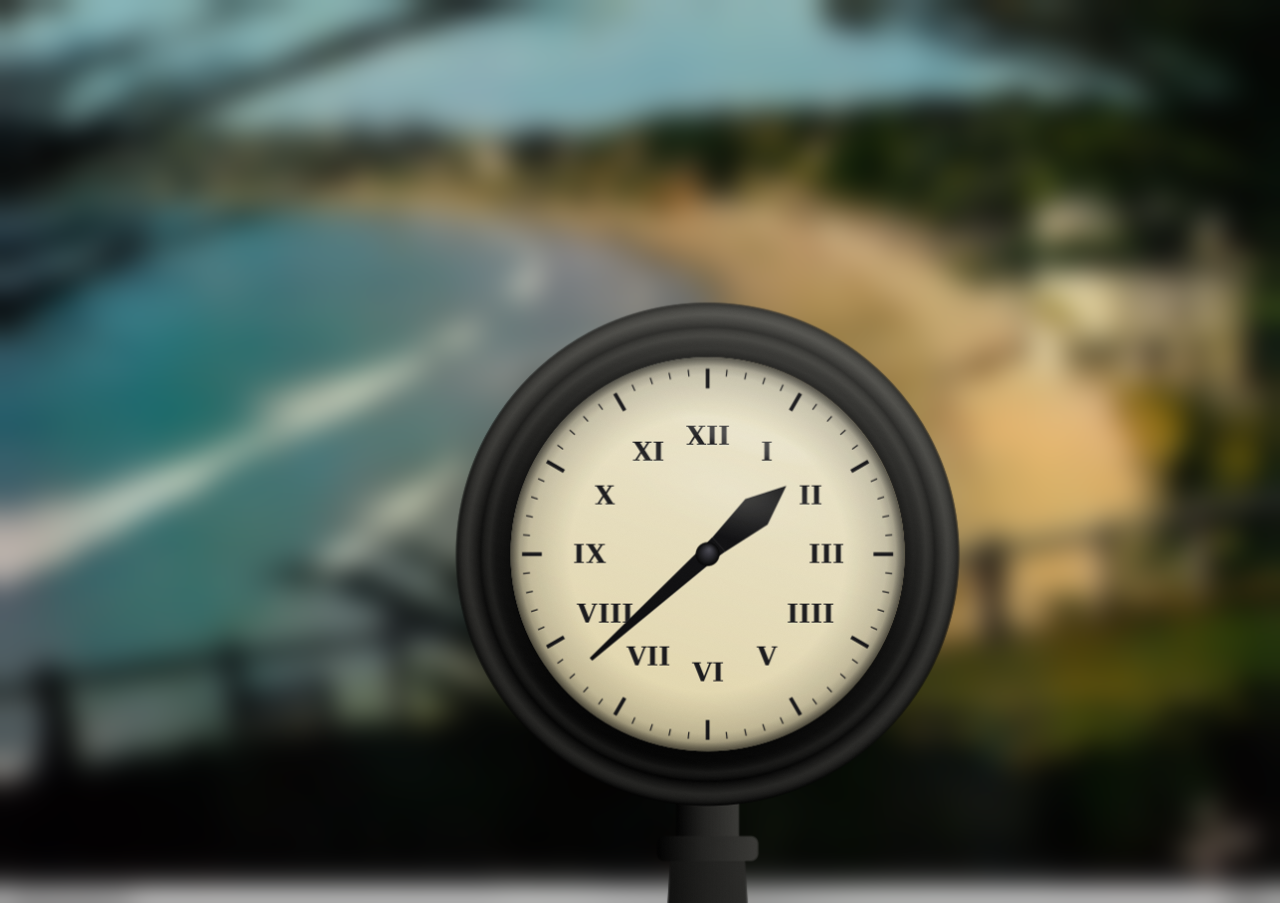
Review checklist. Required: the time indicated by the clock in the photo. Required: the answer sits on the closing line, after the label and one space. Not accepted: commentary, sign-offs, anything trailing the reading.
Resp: 1:38
